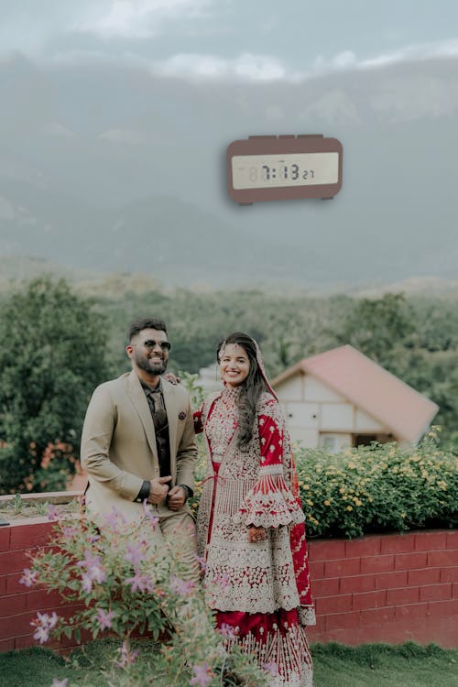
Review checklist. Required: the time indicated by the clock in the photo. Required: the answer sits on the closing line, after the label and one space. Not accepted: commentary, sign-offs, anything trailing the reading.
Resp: 7:13:27
